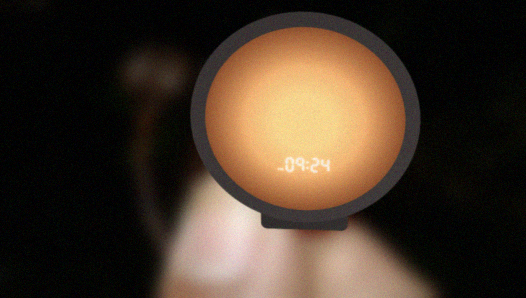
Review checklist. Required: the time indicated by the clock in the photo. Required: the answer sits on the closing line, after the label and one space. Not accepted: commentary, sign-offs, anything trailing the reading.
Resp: 9:24
